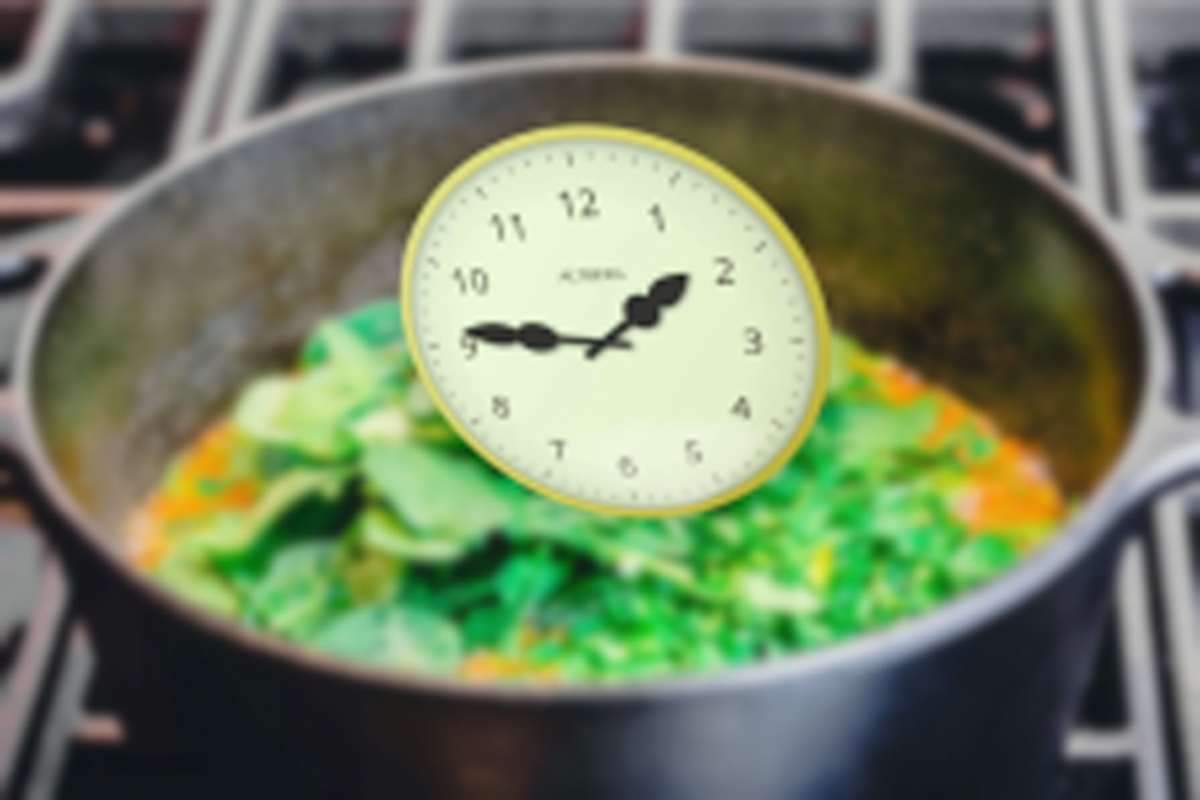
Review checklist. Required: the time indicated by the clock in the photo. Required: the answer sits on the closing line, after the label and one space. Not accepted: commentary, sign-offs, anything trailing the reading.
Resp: 1:46
